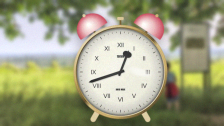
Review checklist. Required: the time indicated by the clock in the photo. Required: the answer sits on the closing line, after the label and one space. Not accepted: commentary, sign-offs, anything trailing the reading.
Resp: 12:42
